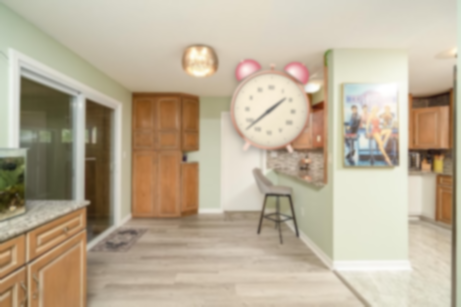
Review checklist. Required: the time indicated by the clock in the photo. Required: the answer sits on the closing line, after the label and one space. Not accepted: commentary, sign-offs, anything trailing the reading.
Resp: 1:38
